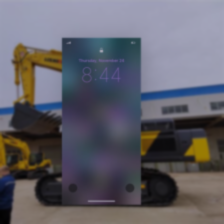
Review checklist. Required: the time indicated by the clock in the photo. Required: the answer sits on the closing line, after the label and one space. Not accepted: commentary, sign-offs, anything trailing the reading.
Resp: 8:44
